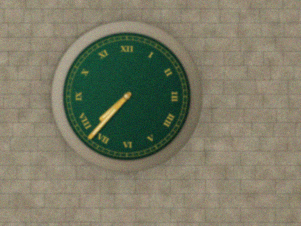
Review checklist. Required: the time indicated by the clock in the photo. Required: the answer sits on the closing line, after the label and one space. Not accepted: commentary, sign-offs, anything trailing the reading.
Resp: 7:37
